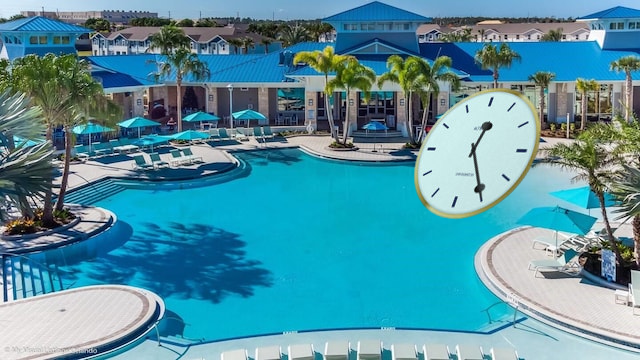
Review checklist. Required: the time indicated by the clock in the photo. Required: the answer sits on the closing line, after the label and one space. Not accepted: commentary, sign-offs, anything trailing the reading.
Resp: 12:25
